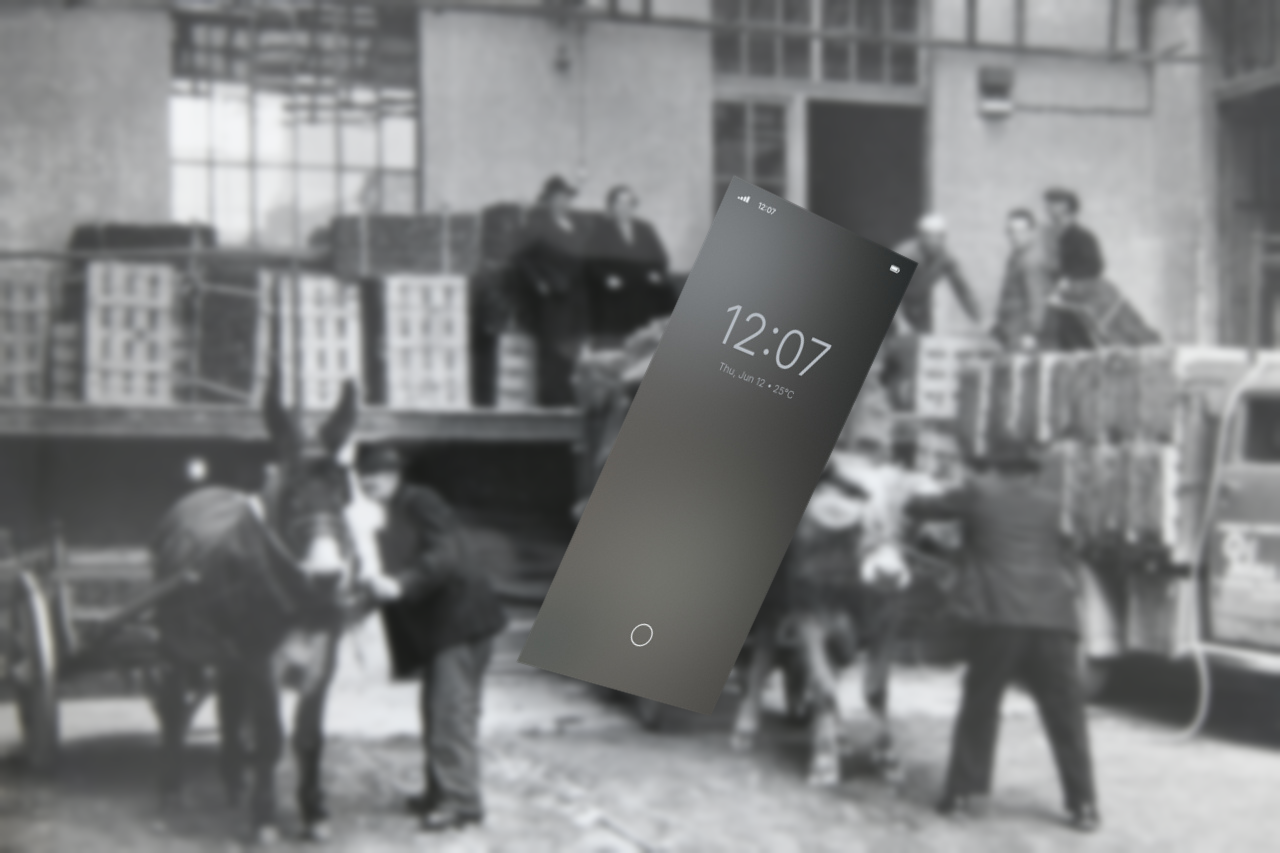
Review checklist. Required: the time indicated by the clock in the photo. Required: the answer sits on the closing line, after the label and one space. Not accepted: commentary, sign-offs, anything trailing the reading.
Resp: 12:07
